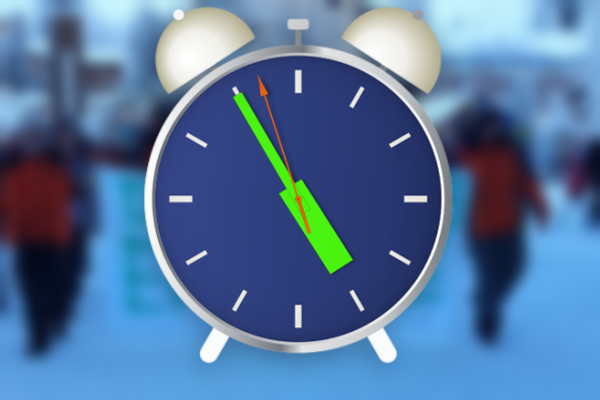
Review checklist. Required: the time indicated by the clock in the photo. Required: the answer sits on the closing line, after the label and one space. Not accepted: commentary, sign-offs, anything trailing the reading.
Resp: 4:54:57
